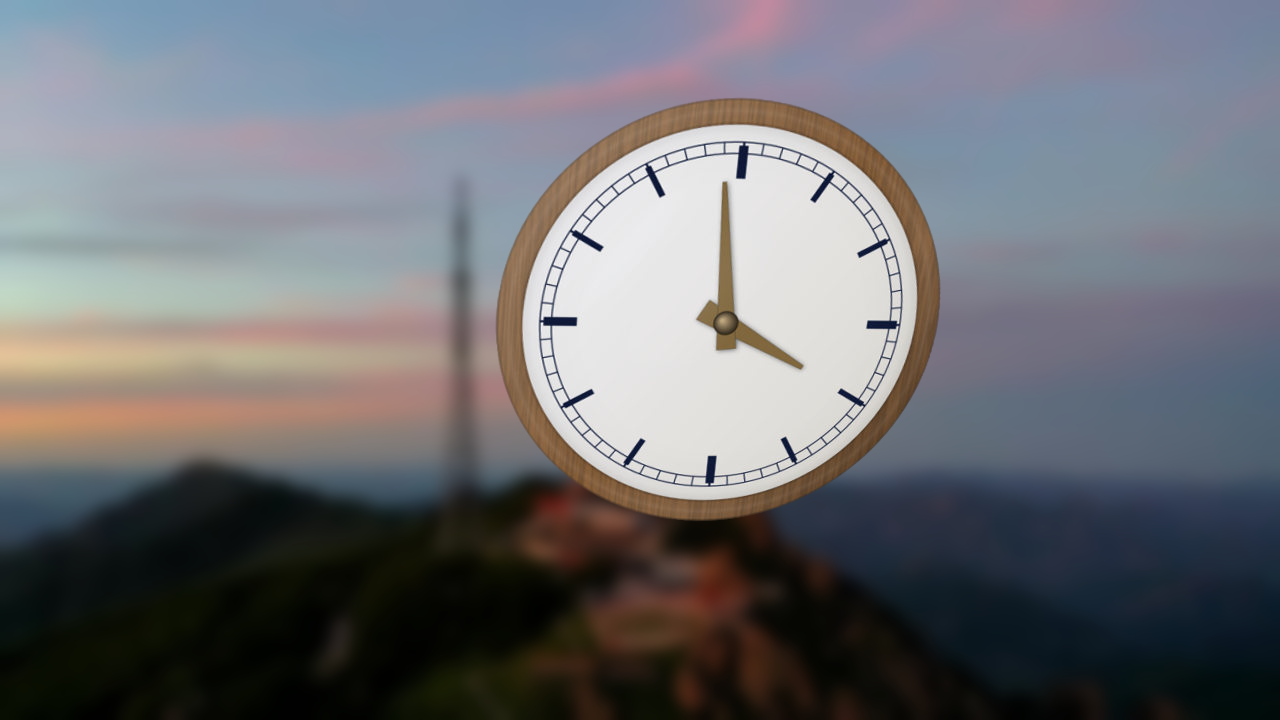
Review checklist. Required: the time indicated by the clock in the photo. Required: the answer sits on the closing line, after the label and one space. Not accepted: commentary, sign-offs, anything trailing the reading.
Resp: 3:59
